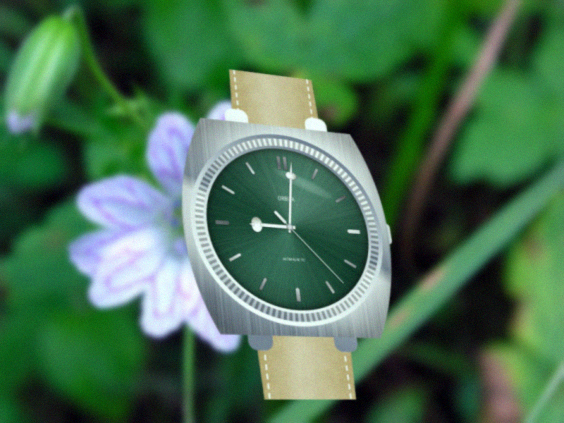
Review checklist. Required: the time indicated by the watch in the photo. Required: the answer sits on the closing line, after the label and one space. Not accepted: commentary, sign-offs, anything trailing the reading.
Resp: 9:01:23
